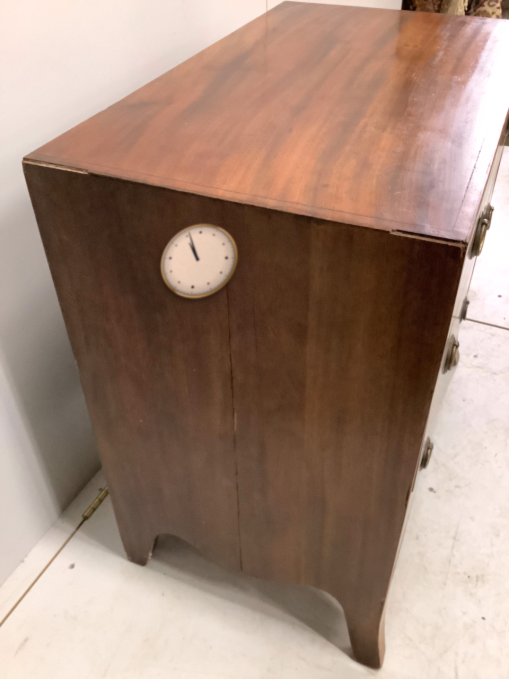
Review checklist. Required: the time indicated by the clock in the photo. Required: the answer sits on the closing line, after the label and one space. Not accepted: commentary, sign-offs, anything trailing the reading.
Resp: 10:56
